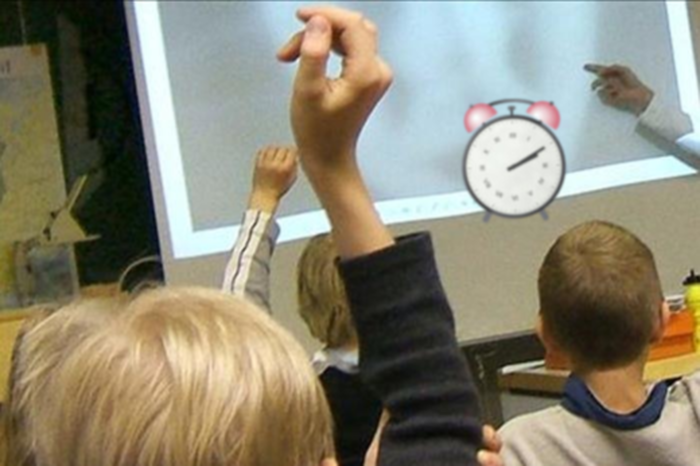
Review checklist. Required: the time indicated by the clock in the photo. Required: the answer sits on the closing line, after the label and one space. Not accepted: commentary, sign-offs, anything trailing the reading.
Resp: 2:10
